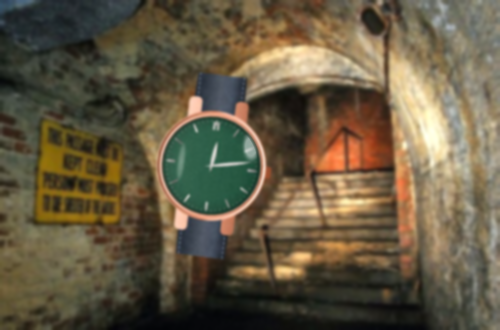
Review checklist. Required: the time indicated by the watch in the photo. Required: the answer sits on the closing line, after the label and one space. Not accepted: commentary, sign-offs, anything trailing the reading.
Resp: 12:13
